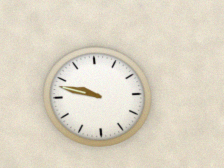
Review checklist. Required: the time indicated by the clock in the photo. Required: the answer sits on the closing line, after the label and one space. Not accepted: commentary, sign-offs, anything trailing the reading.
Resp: 9:48
